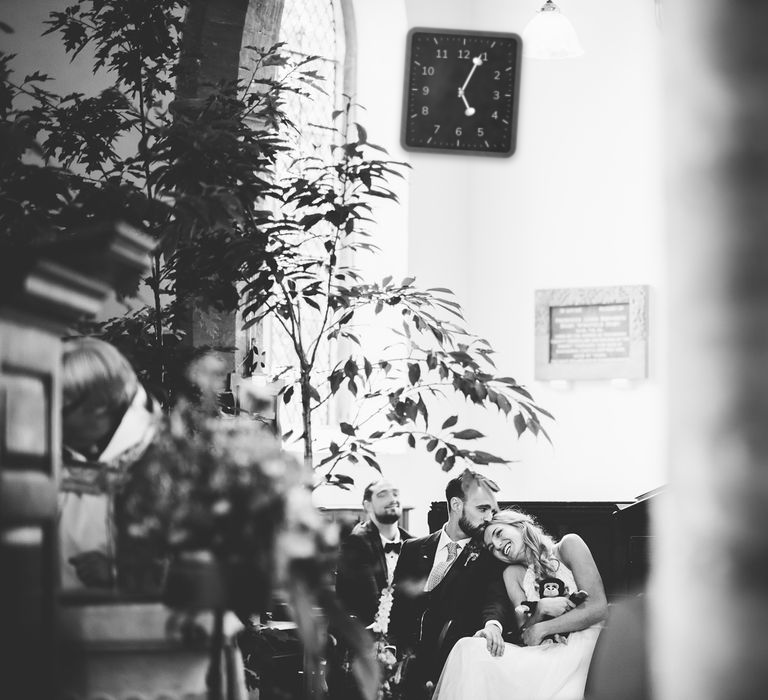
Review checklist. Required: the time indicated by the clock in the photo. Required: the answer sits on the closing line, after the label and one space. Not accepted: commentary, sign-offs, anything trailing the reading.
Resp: 5:04
